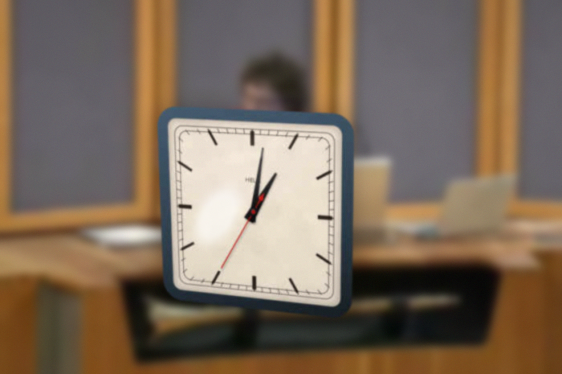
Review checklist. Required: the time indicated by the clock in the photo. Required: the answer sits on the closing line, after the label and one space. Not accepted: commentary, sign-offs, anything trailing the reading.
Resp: 1:01:35
